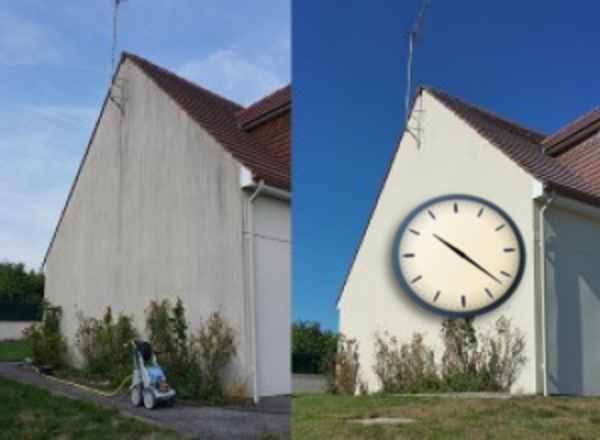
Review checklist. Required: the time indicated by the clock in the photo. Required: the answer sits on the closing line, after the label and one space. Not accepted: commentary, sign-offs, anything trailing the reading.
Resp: 10:22
